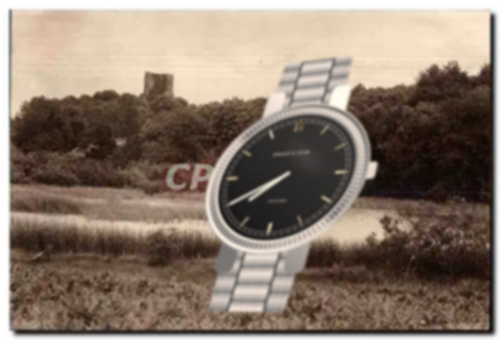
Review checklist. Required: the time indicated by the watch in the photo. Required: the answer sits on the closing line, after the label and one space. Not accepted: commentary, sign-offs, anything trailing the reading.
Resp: 7:40
